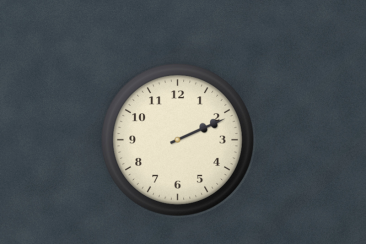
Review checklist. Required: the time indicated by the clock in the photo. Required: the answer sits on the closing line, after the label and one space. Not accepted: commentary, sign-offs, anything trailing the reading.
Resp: 2:11
